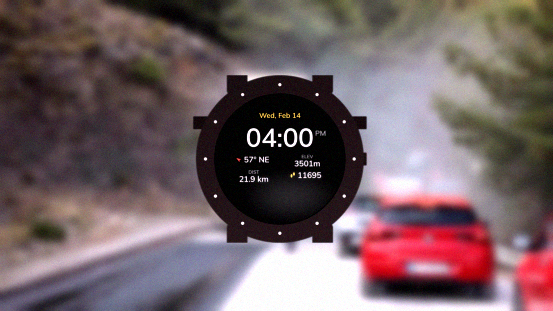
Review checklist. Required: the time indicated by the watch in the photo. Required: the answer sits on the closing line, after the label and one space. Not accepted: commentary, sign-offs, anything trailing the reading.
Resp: 4:00
